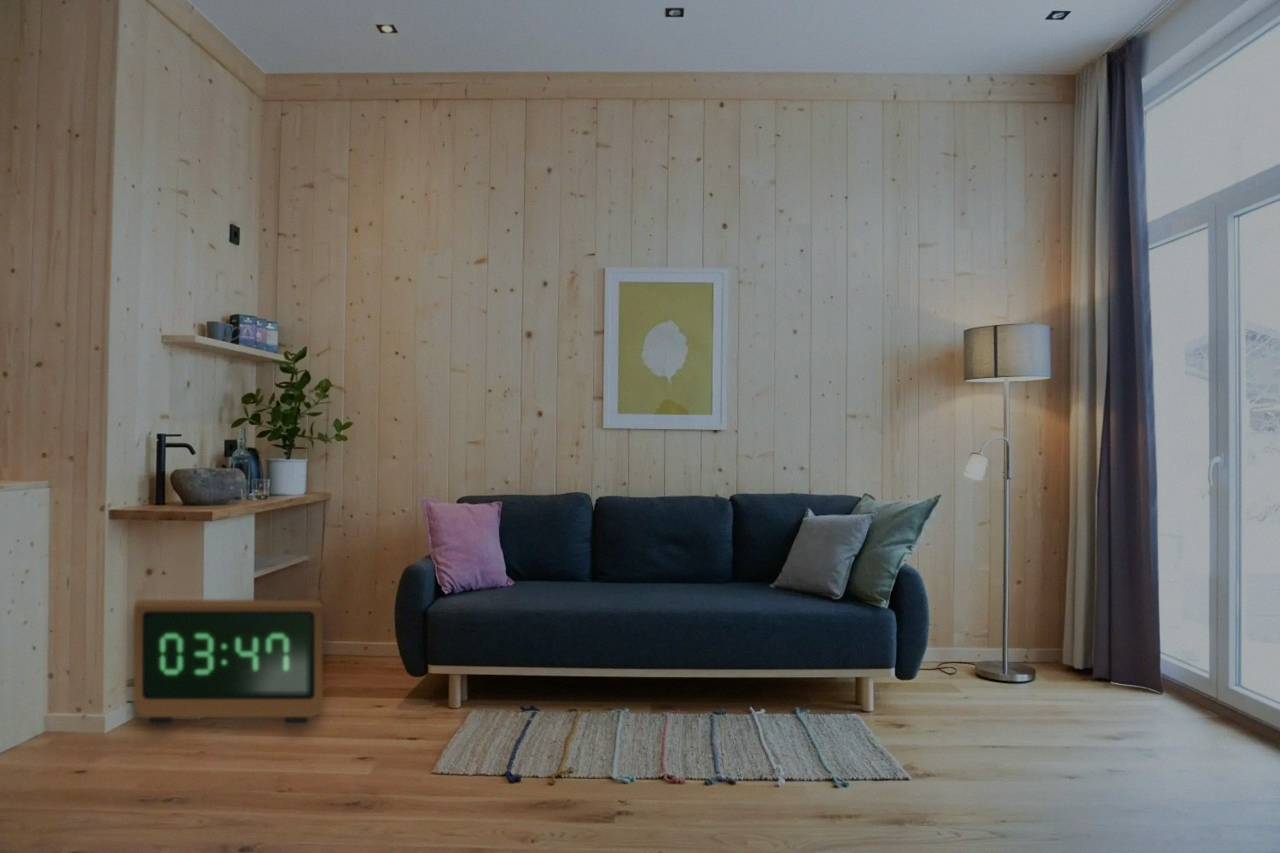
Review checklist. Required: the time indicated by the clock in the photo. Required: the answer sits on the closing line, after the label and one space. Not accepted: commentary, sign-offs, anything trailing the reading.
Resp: 3:47
